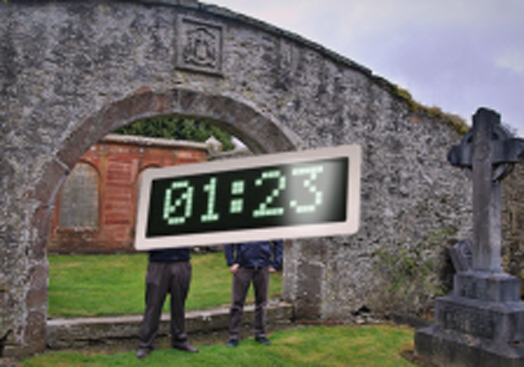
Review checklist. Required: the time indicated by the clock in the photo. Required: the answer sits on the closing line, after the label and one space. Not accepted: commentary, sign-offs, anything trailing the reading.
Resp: 1:23
